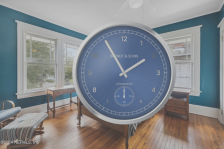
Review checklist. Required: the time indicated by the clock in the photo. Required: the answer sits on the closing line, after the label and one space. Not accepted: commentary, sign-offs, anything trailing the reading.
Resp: 1:55
